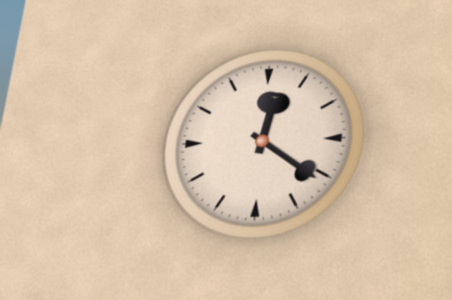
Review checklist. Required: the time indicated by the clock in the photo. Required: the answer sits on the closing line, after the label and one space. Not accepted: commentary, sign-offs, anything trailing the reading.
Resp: 12:21
